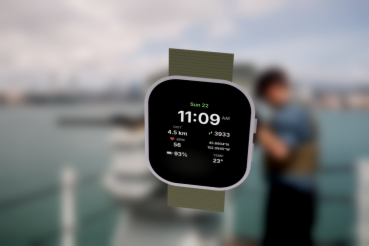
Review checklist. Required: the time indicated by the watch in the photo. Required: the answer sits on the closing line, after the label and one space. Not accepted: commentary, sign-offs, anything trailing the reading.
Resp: 11:09
